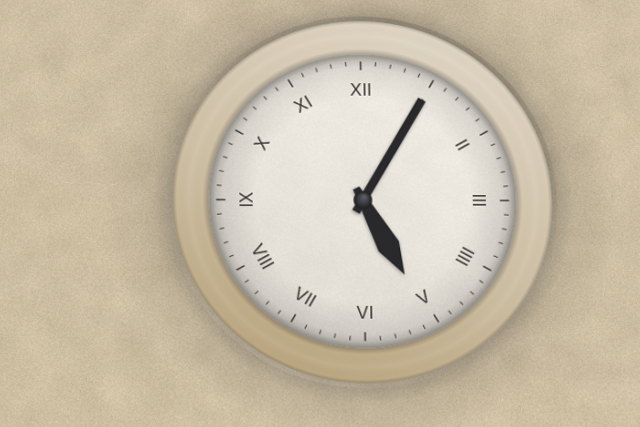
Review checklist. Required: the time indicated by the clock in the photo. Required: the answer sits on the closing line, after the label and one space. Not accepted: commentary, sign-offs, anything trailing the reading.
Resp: 5:05
